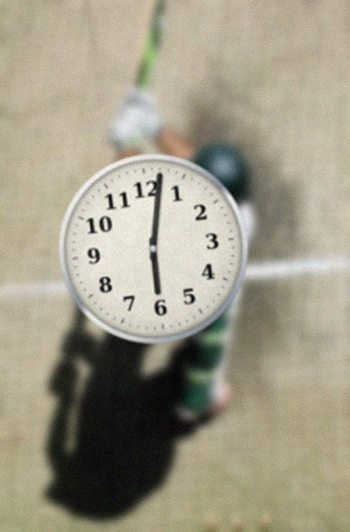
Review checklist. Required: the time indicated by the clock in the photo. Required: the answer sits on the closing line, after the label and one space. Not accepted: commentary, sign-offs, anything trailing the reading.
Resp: 6:02
